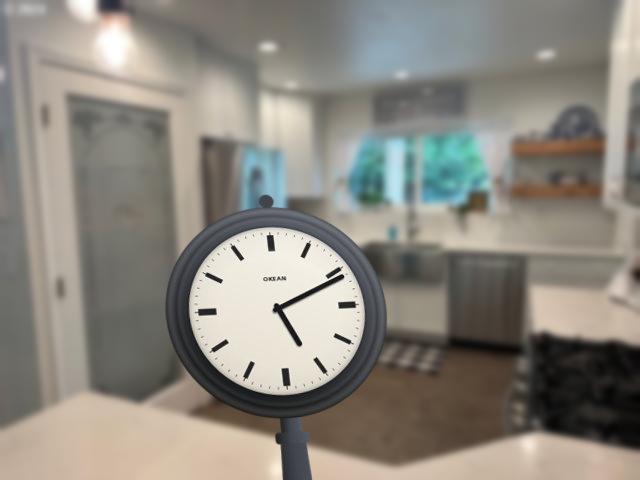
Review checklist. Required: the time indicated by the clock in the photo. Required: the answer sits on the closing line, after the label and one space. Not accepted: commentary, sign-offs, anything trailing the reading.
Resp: 5:11
